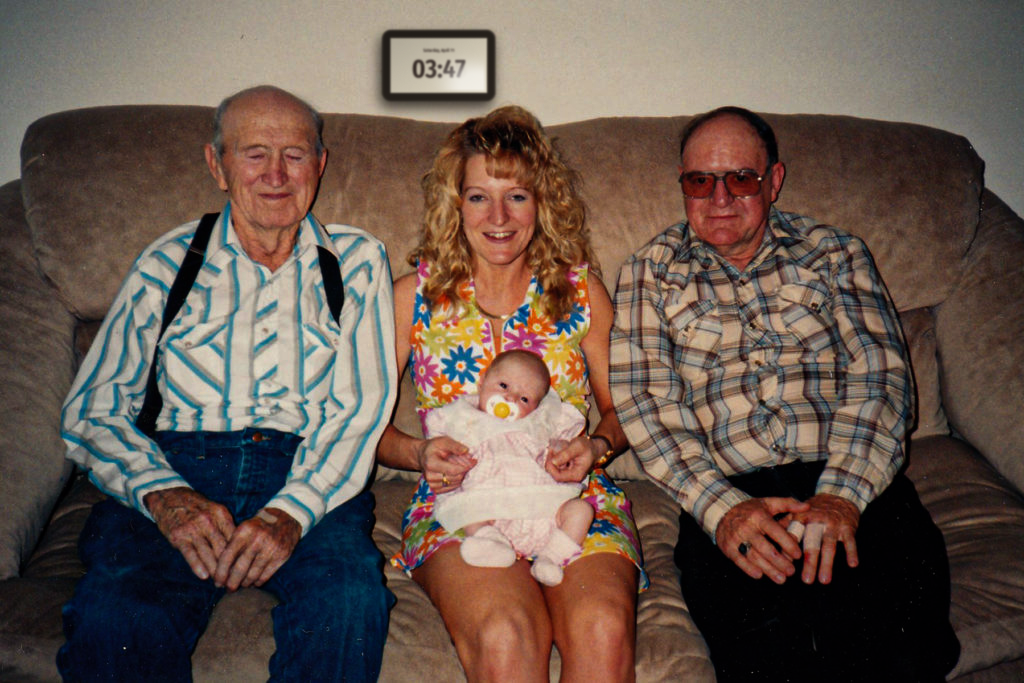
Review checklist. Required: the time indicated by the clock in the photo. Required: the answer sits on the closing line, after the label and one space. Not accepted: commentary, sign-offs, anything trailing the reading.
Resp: 3:47
